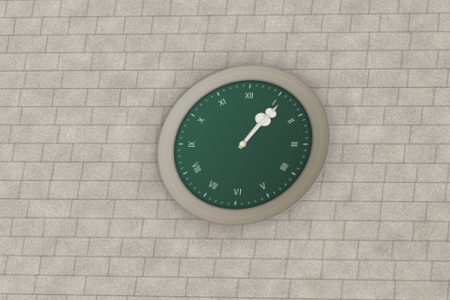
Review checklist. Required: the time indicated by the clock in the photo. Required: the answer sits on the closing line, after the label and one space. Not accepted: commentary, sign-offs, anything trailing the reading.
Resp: 1:06
